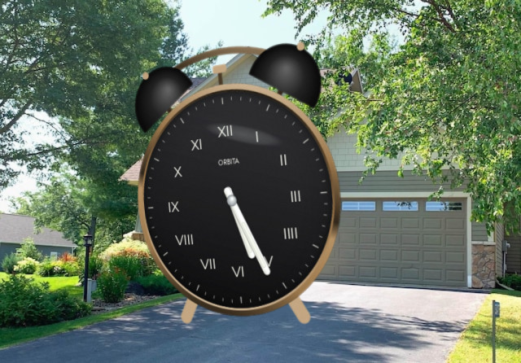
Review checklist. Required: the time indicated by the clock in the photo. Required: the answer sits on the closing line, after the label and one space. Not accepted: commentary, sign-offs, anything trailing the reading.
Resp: 5:26
